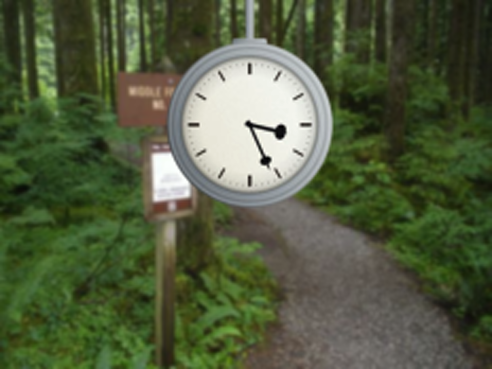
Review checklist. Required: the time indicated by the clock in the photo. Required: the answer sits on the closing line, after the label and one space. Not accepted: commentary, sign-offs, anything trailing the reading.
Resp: 3:26
